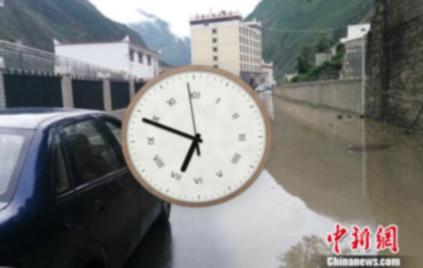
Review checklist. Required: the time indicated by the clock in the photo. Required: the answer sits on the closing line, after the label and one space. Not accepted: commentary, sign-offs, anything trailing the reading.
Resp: 6:48:59
